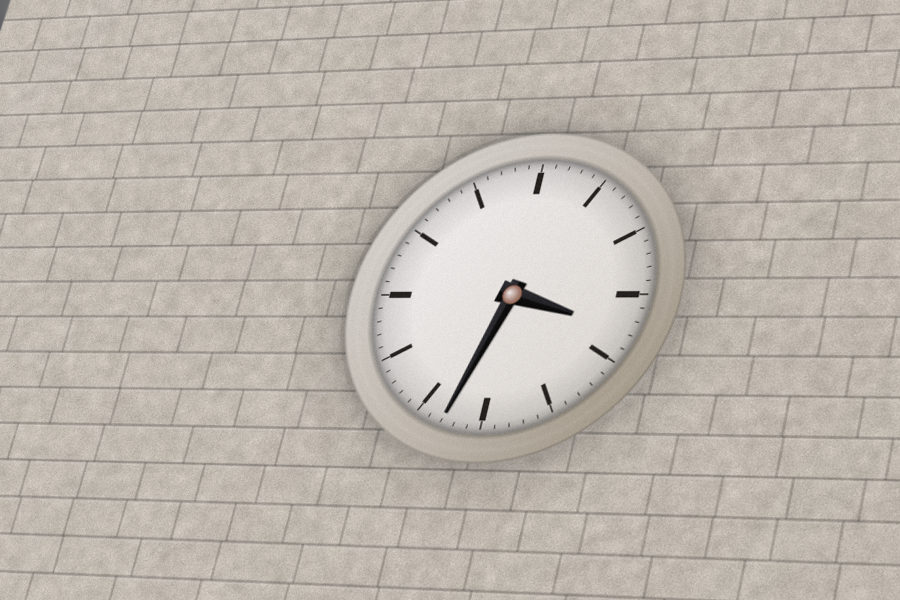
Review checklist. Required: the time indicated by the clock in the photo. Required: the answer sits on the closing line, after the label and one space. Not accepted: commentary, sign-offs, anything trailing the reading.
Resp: 3:33
